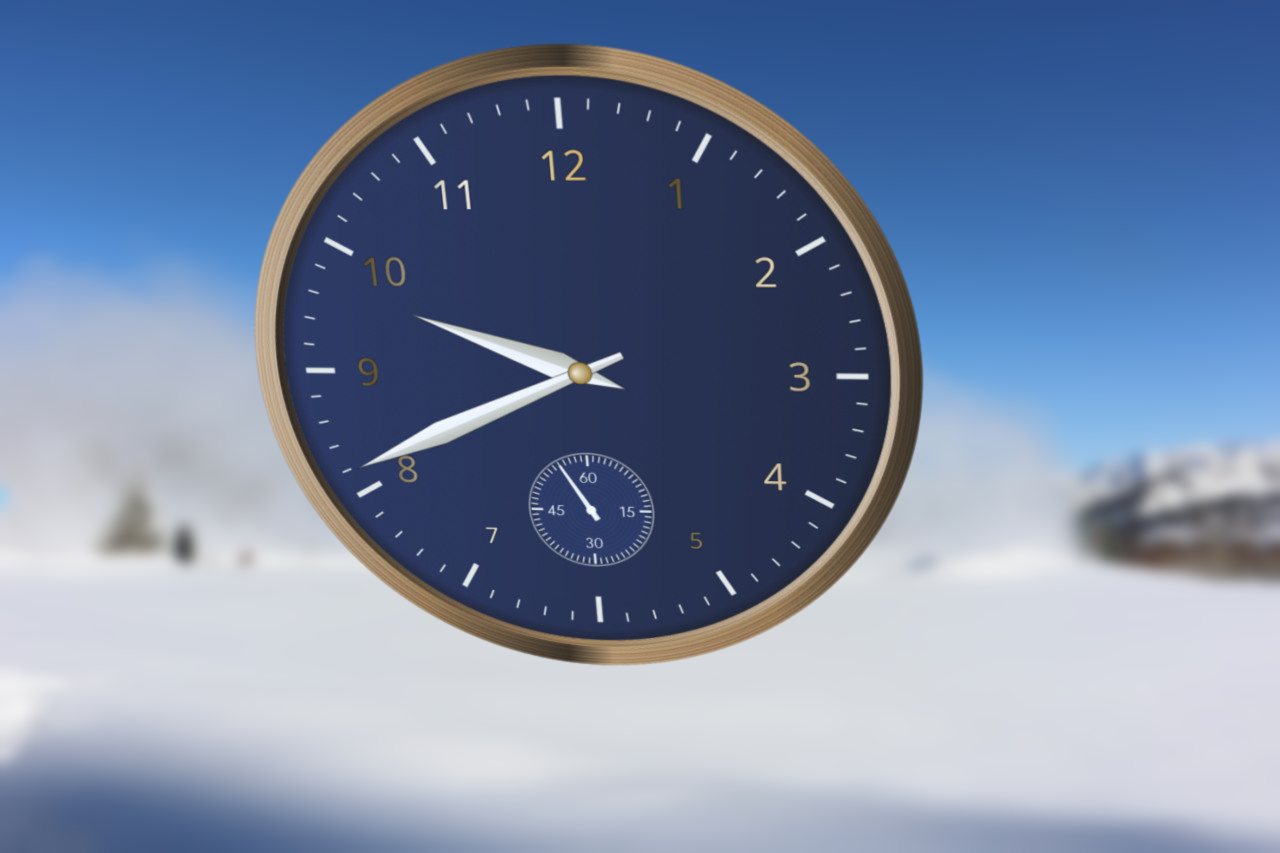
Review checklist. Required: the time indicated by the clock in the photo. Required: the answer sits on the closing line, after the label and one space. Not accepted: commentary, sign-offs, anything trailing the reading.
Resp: 9:40:55
